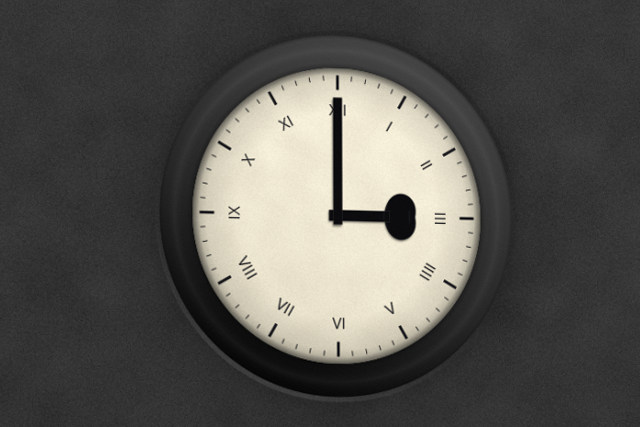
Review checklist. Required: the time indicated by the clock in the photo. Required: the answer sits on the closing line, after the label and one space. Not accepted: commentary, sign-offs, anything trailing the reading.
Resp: 3:00
